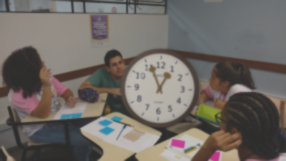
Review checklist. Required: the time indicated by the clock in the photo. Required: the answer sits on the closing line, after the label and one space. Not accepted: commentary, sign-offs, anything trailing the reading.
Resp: 12:56
